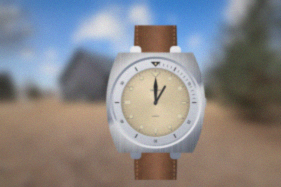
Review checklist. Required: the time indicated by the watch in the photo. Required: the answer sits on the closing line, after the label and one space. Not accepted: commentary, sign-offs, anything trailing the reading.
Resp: 1:00
